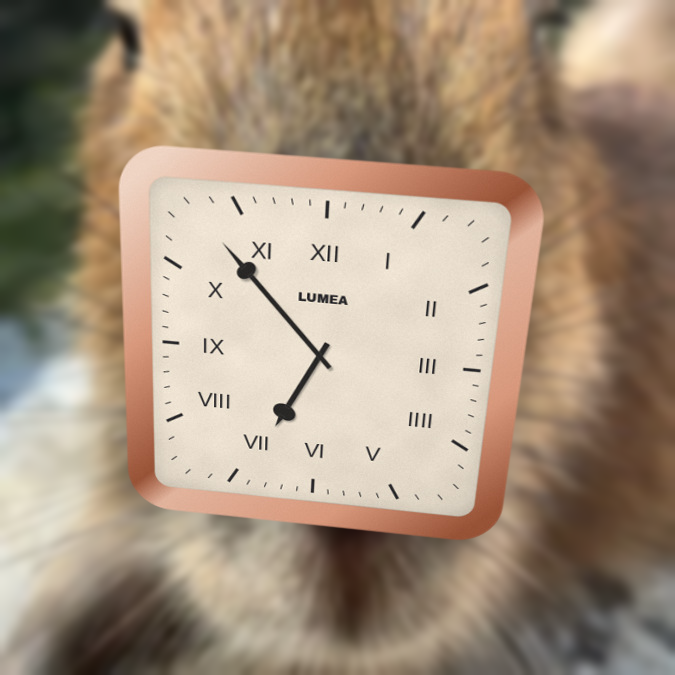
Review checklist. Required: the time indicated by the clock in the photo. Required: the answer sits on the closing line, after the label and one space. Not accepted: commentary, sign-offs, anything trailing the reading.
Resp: 6:53
